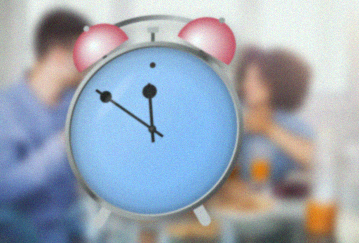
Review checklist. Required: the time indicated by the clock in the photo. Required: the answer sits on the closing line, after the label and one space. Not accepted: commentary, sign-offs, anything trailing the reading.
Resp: 11:51
